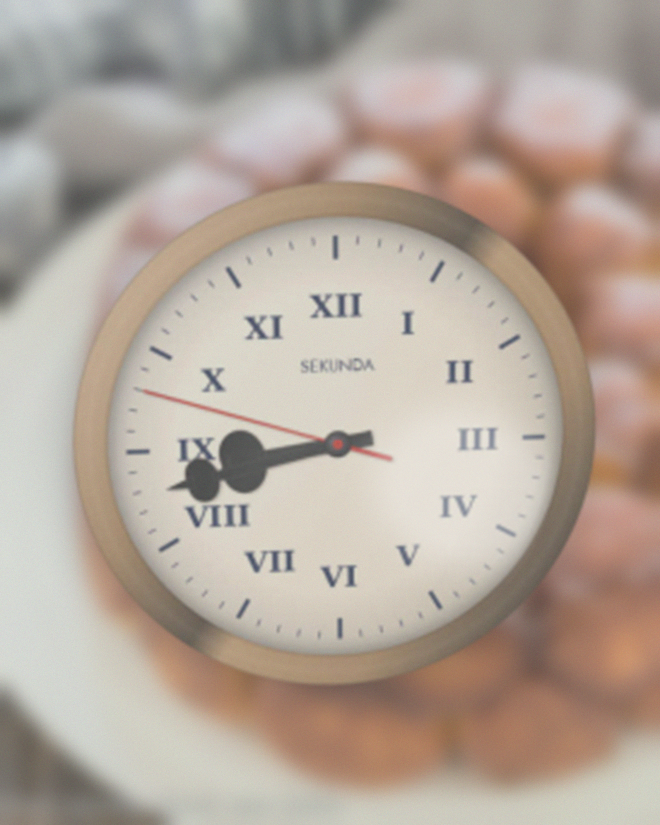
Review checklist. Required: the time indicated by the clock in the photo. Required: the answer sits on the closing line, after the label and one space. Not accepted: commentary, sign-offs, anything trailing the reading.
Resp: 8:42:48
